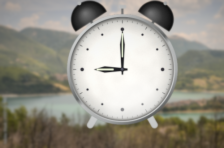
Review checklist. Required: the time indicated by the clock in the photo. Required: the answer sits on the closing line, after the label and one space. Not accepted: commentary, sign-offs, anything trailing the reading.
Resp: 9:00
